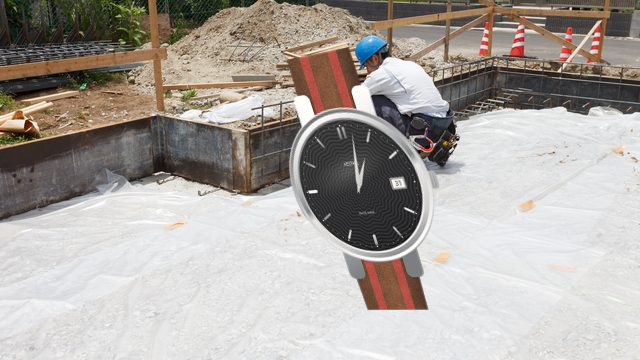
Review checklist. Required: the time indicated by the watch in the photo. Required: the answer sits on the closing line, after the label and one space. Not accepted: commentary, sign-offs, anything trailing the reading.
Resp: 1:02
